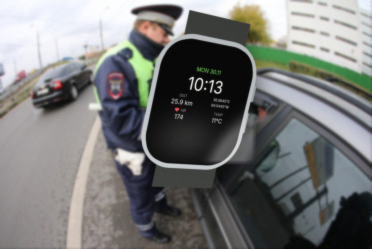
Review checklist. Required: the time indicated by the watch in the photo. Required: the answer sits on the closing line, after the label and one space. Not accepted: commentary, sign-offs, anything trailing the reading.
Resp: 10:13
